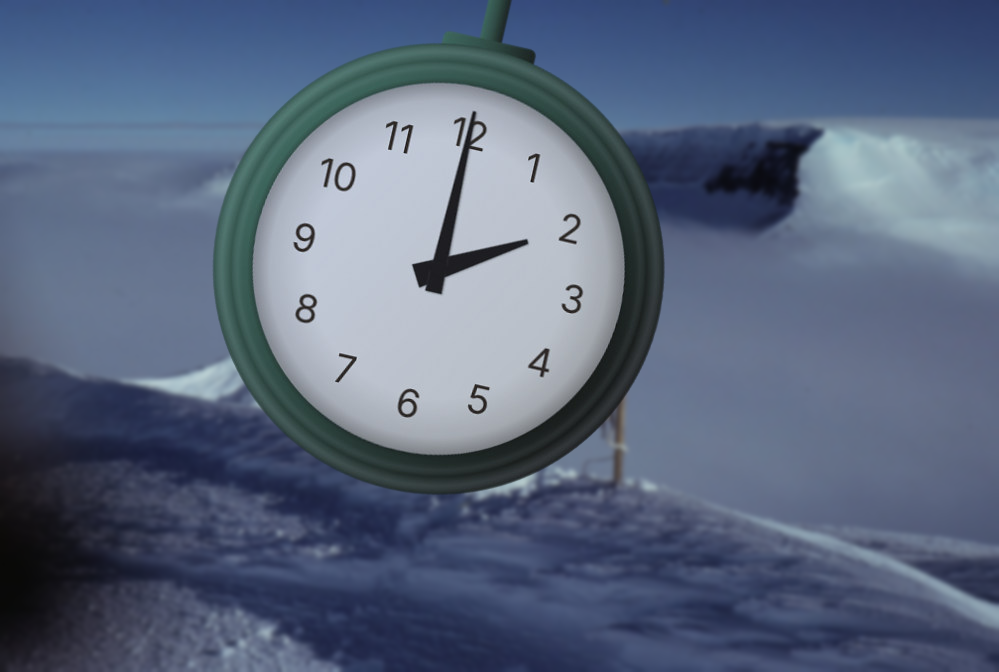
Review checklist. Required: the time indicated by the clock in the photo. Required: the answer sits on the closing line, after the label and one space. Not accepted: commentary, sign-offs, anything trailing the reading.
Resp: 2:00
